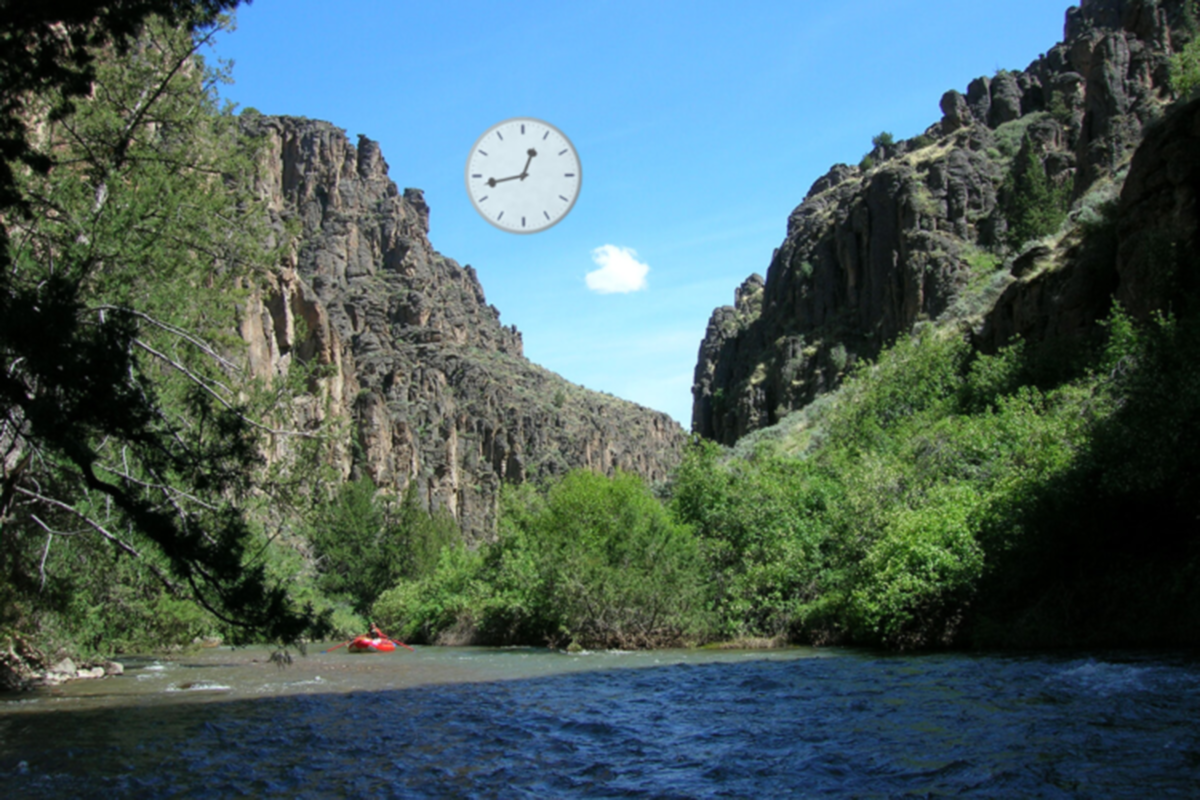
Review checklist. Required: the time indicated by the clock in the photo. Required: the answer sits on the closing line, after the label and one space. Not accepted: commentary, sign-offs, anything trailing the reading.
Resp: 12:43
